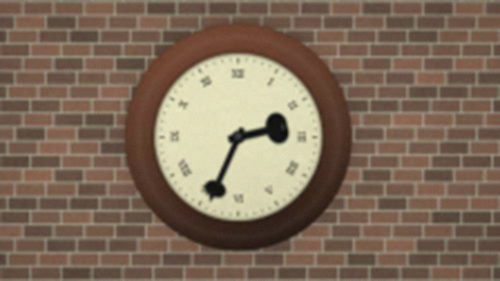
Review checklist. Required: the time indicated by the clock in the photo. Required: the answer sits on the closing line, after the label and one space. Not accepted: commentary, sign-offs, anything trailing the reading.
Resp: 2:34
